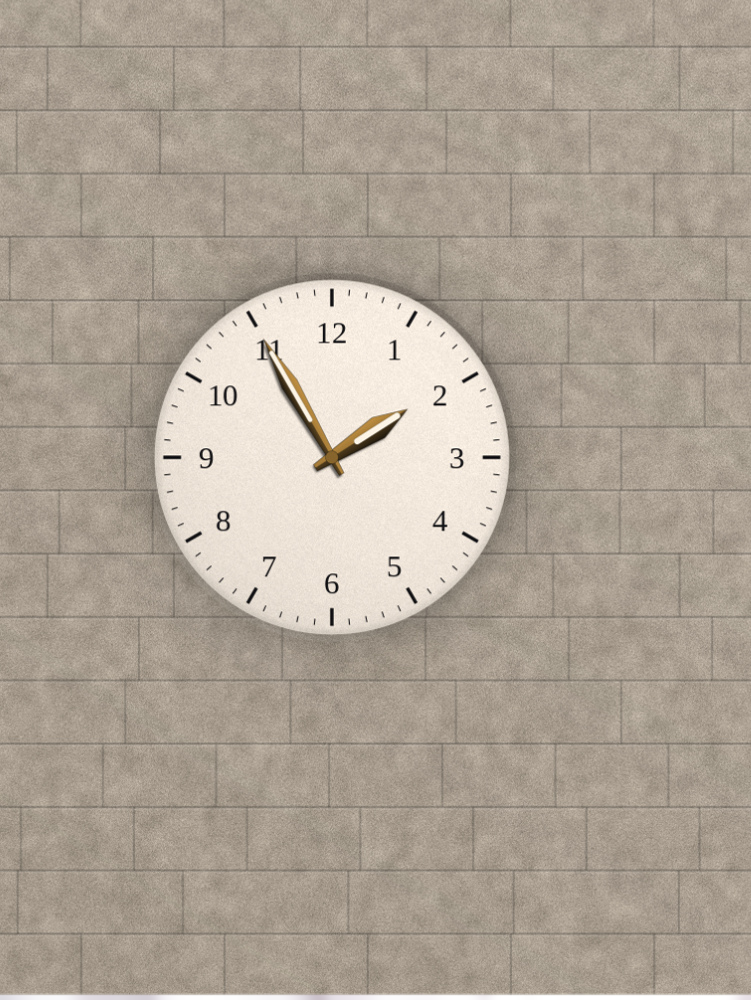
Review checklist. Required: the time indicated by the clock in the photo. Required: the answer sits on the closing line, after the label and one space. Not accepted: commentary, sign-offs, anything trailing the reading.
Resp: 1:55
